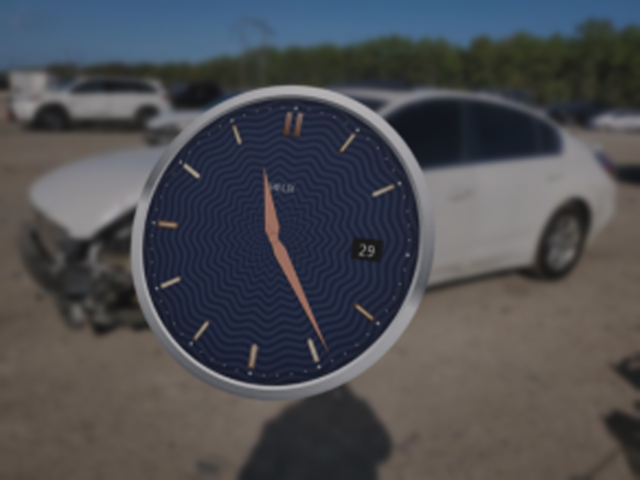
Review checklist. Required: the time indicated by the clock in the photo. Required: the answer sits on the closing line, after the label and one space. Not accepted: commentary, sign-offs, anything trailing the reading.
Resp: 11:24
